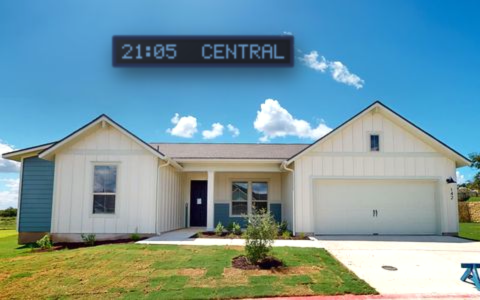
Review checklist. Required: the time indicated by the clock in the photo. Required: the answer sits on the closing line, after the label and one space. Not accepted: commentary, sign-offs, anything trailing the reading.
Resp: 21:05
